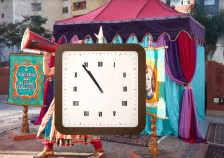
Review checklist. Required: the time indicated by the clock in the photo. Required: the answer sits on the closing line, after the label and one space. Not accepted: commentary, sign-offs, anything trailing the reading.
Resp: 10:54
